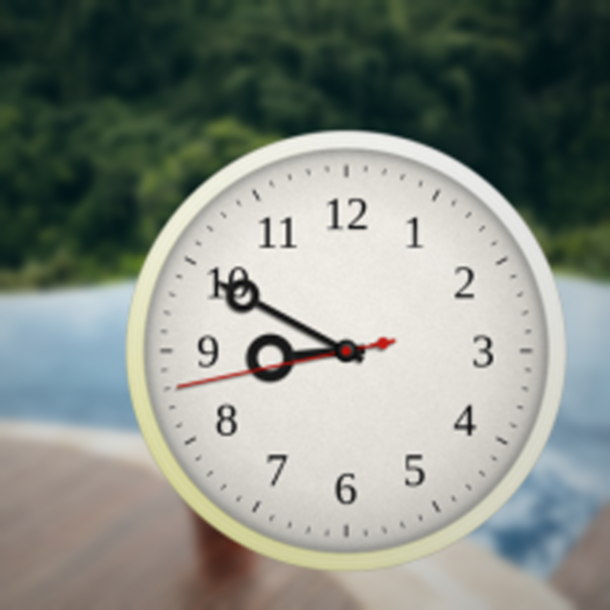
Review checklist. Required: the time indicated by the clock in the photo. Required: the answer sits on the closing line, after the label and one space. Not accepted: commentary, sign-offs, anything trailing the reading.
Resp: 8:49:43
